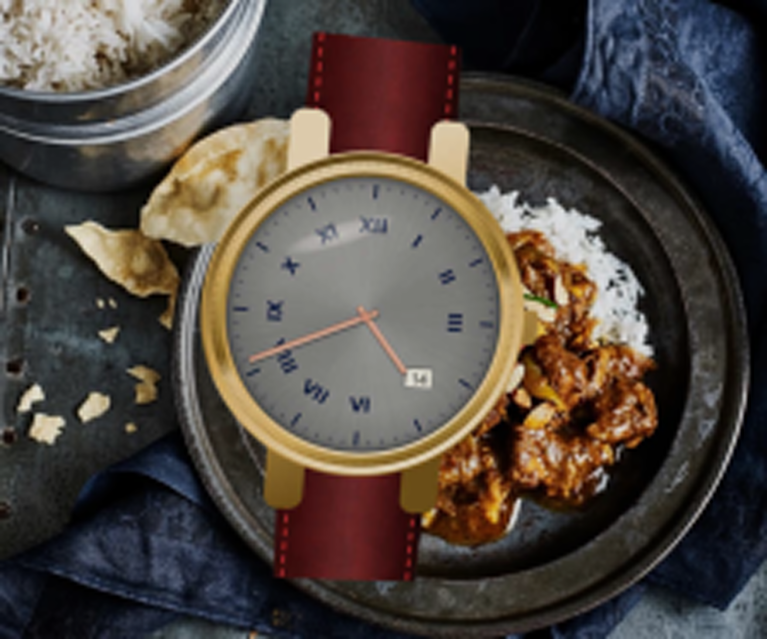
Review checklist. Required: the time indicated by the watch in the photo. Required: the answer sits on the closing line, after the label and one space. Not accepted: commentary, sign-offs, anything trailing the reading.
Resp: 4:41
